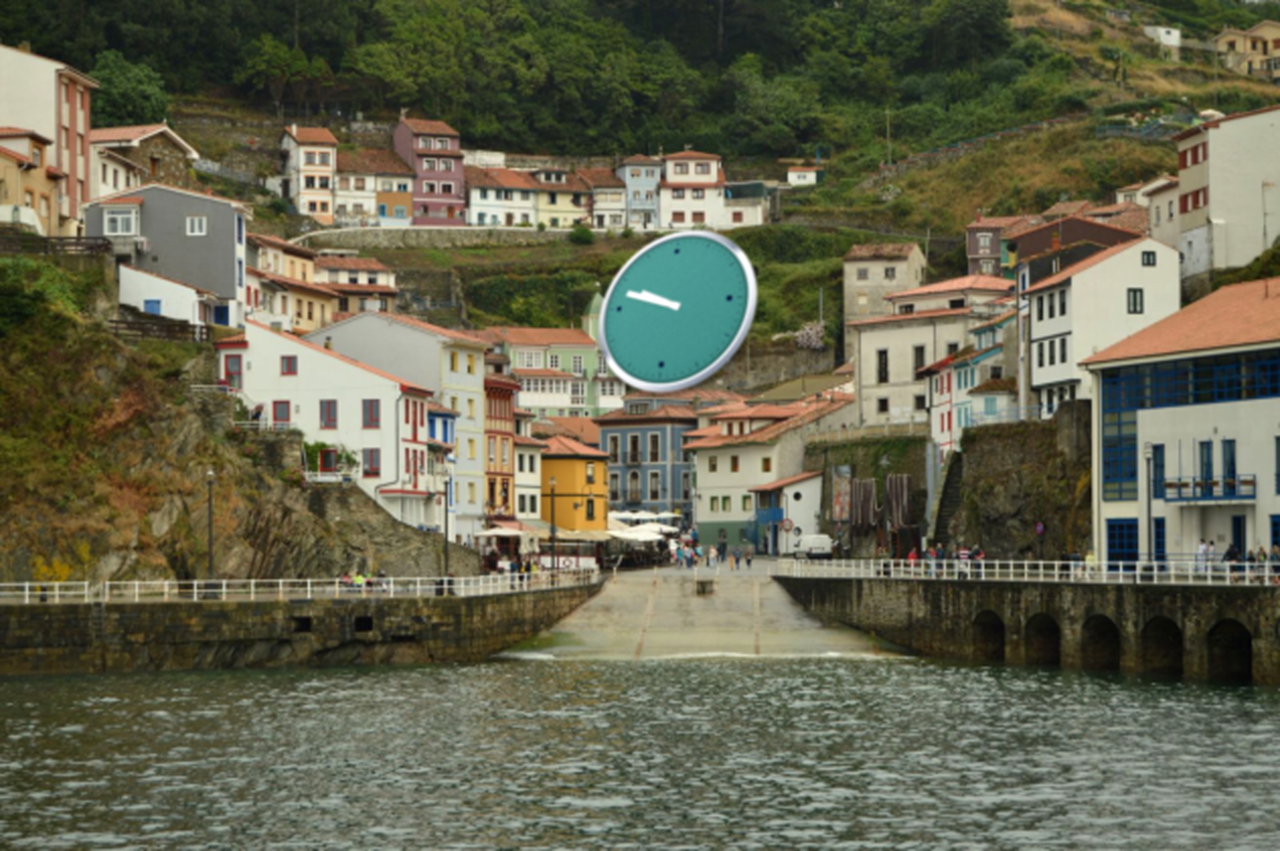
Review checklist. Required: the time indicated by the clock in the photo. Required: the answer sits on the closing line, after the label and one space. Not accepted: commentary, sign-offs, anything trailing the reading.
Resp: 9:48
